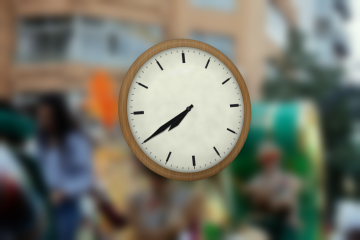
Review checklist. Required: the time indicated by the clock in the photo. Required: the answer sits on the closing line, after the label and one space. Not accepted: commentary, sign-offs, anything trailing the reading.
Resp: 7:40
